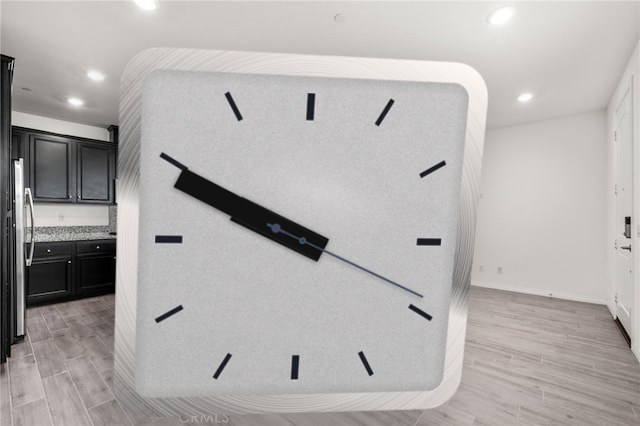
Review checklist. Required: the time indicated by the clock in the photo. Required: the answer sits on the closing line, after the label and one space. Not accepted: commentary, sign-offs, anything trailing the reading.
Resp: 9:49:19
